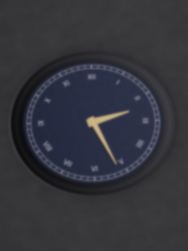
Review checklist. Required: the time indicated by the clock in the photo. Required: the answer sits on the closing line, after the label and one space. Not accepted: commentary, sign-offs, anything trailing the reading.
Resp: 2:26
